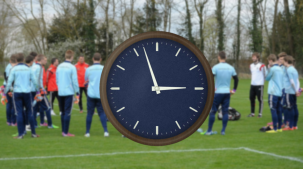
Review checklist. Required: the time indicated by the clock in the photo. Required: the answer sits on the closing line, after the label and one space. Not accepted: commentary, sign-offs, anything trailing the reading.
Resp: 2:57
